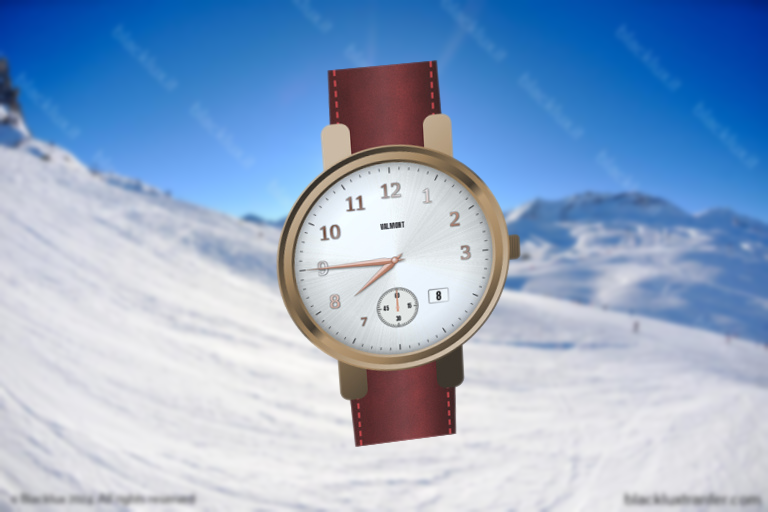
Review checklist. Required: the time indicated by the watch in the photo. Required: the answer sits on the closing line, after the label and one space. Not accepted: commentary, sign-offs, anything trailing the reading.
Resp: 7:45
